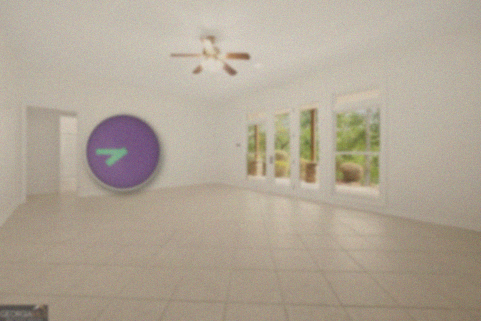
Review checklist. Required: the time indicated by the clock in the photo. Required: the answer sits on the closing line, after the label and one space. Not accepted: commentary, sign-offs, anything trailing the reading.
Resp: 7:45
